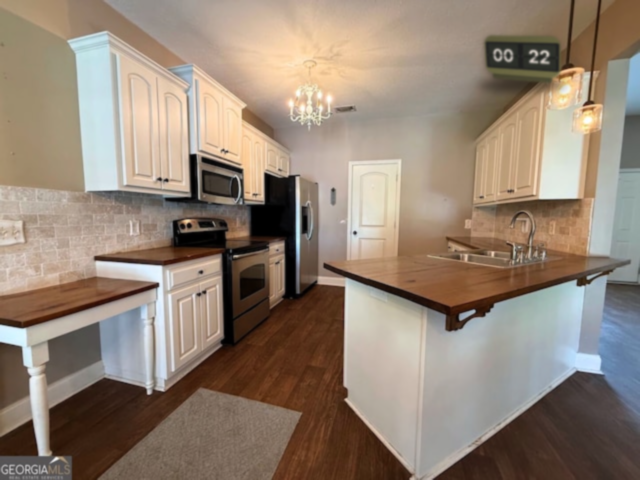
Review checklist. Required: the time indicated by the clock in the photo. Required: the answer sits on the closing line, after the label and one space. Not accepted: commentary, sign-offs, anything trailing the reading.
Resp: 0:22
